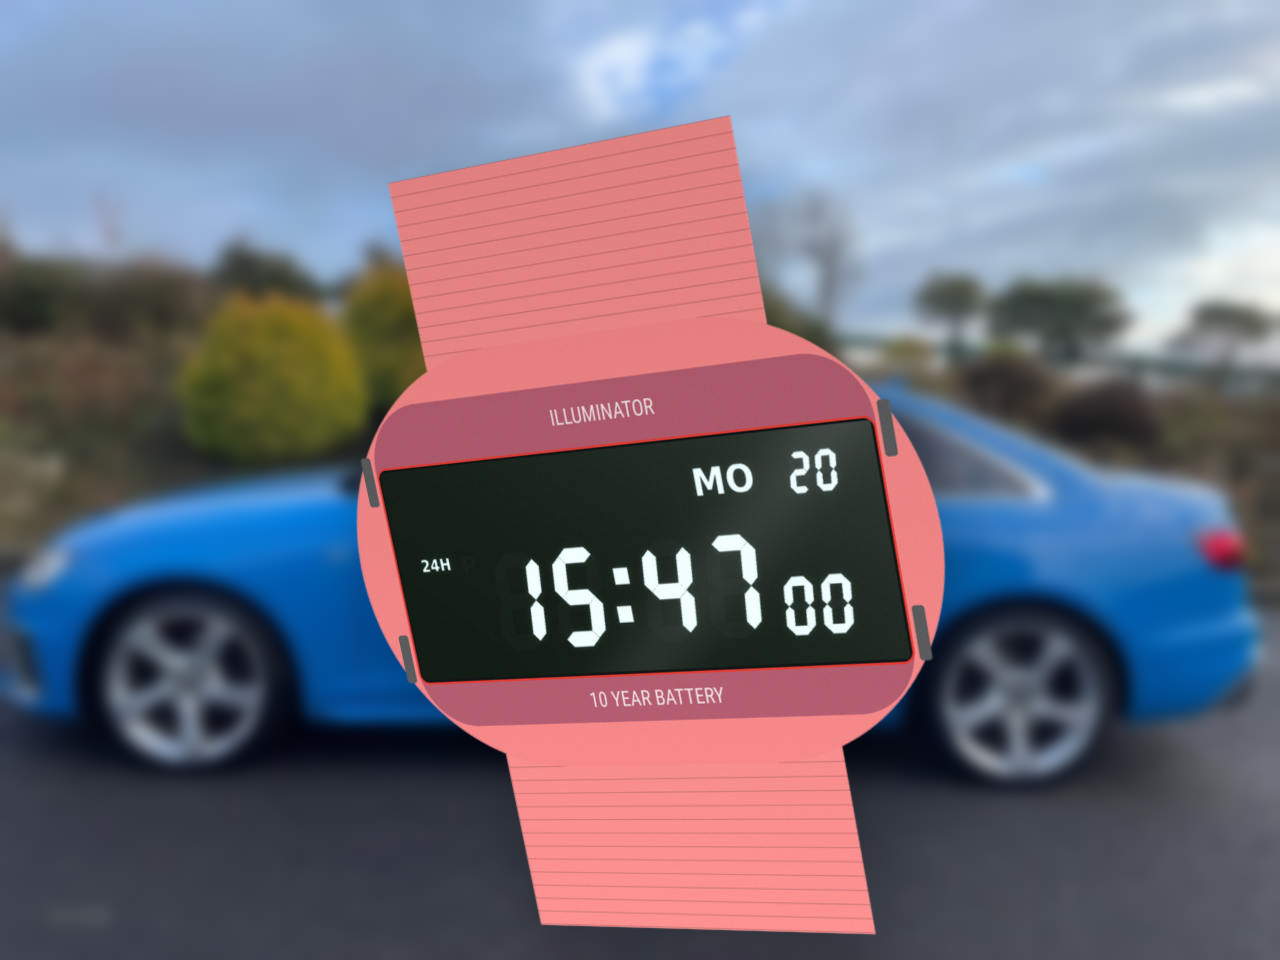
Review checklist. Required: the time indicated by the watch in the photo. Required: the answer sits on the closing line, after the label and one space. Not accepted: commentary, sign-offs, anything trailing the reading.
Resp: 15:47:00
